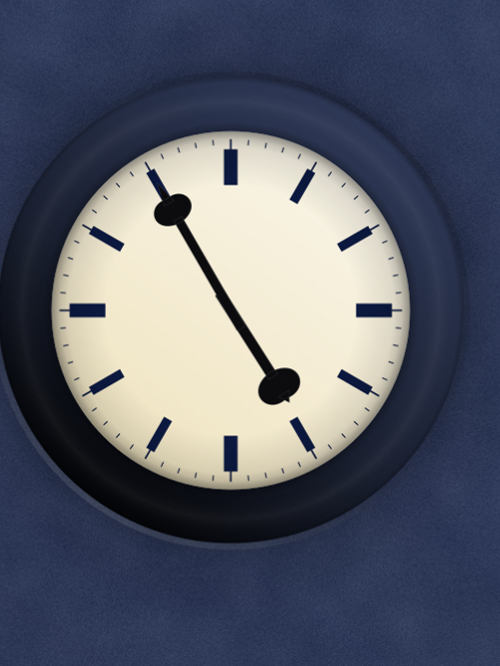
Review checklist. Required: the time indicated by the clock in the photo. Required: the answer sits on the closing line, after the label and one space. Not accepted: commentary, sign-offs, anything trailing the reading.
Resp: 4:55
